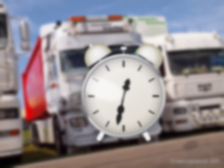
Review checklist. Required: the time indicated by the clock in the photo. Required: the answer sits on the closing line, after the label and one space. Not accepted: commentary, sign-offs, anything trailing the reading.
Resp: 12:32
